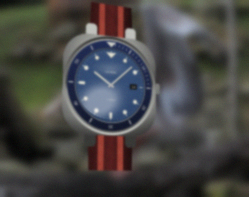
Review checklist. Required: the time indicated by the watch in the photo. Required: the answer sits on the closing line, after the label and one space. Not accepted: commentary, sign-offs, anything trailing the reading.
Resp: 10:08
